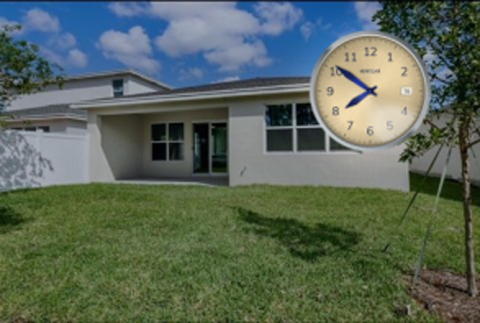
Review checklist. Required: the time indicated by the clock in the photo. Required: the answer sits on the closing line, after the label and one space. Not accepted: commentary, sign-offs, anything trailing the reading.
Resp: 7:51
